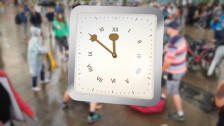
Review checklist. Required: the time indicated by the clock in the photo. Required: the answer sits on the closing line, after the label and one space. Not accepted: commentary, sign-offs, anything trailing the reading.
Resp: 11:51
